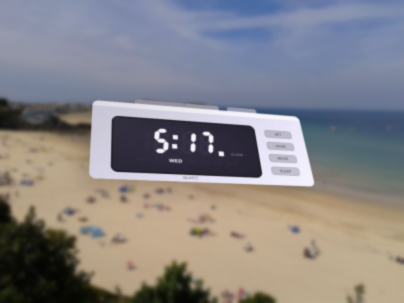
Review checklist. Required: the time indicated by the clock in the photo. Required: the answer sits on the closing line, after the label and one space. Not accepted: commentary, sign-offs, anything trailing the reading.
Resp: 5:17
